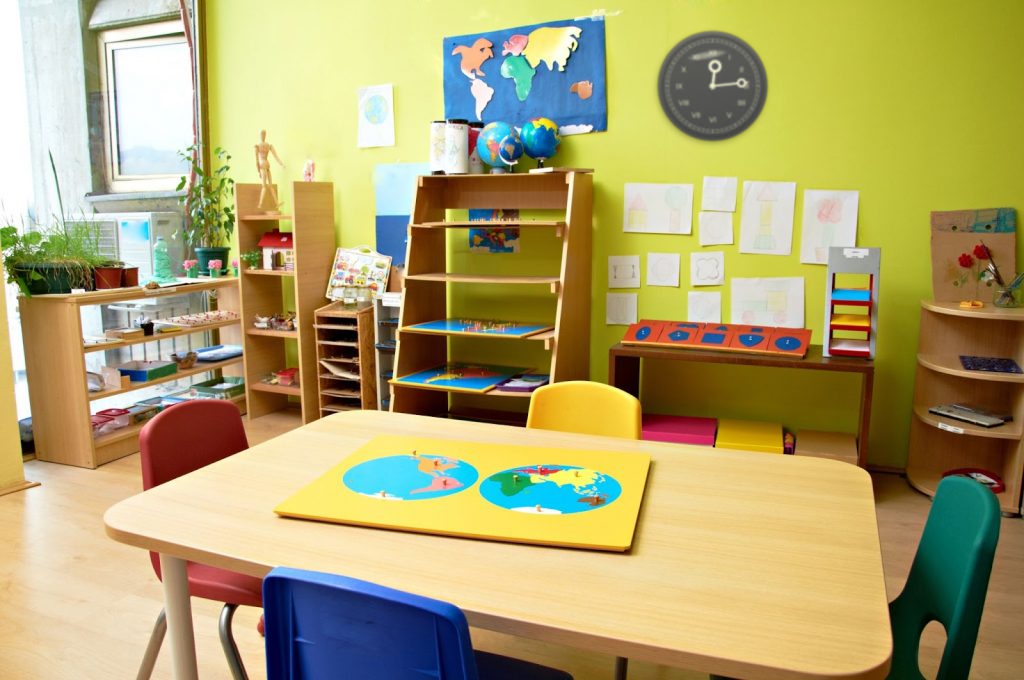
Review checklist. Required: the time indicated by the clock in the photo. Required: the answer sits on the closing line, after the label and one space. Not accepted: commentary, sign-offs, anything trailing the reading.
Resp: 12:14
